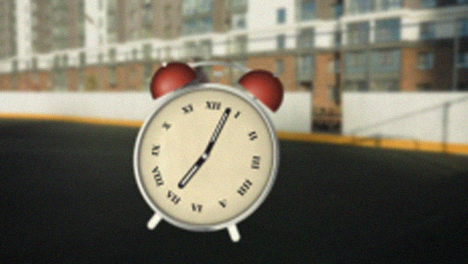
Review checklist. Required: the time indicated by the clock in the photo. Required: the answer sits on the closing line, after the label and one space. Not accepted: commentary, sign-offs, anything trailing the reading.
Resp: 7:03
